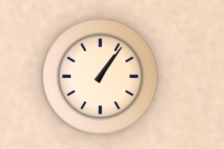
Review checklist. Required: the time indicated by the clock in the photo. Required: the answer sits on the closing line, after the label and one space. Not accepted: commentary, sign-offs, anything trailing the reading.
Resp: 1:06
